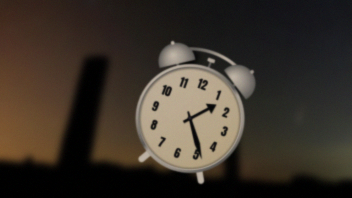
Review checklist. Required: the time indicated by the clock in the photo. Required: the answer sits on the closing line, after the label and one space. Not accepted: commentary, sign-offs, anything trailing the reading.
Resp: 1:24
